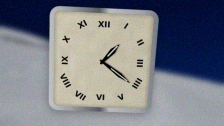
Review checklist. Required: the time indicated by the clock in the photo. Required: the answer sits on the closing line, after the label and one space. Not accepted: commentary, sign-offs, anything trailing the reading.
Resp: 1:21
